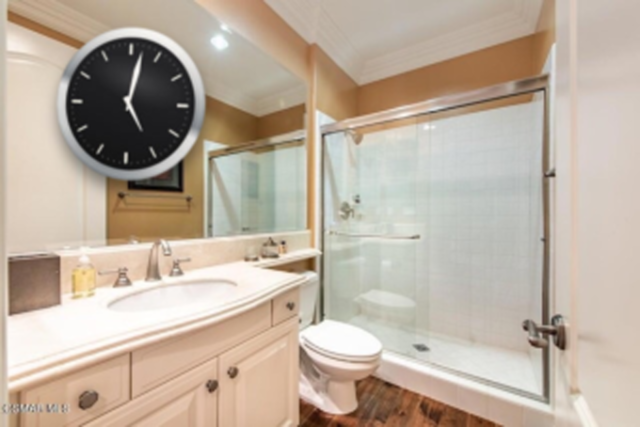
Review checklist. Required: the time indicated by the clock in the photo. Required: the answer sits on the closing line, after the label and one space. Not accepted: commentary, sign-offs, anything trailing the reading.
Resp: 5:02
